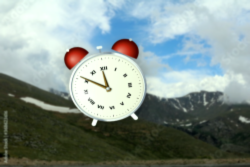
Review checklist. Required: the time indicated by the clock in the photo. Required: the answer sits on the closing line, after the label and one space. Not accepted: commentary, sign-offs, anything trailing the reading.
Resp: 11:51
